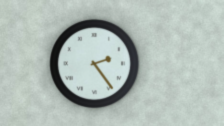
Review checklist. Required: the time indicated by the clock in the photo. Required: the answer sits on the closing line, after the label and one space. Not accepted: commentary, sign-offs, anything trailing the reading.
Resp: 2:24
